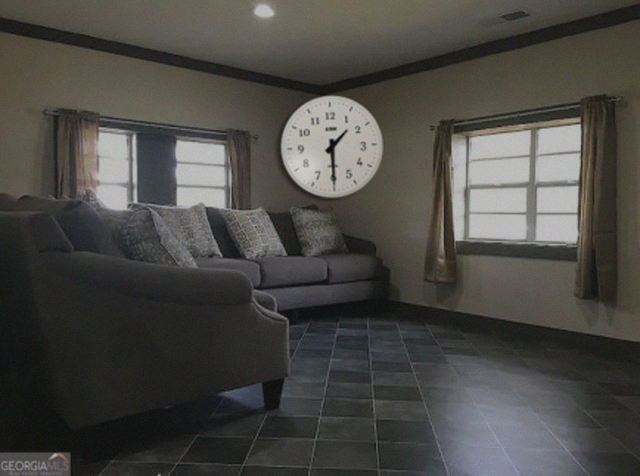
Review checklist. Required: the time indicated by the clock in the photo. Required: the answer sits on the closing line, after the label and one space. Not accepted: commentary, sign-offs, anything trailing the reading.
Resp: 1:30
